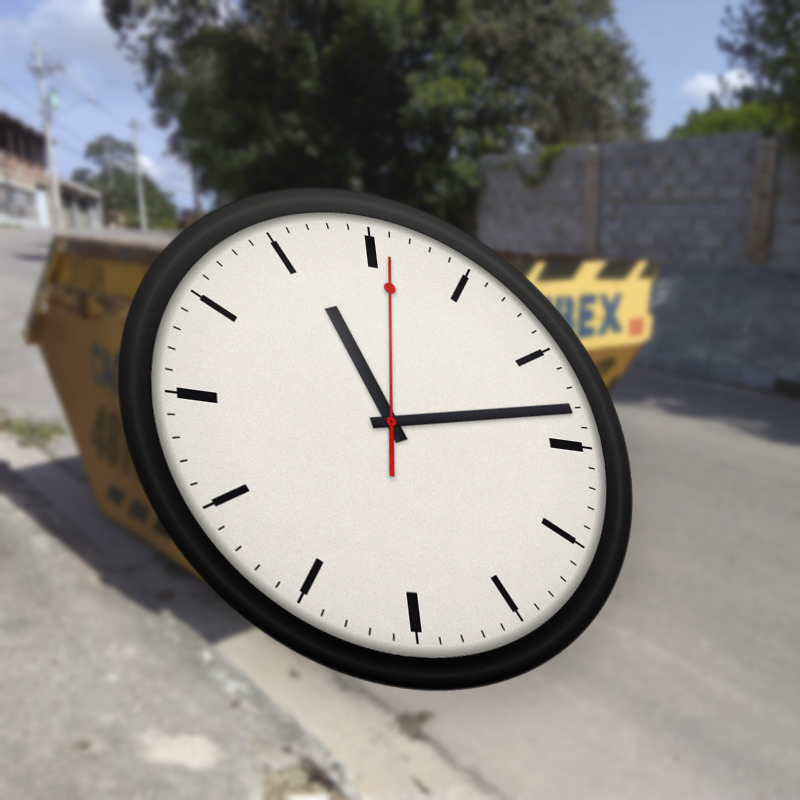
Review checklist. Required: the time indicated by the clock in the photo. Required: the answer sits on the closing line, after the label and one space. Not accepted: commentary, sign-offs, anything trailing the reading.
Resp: 11:13:01
